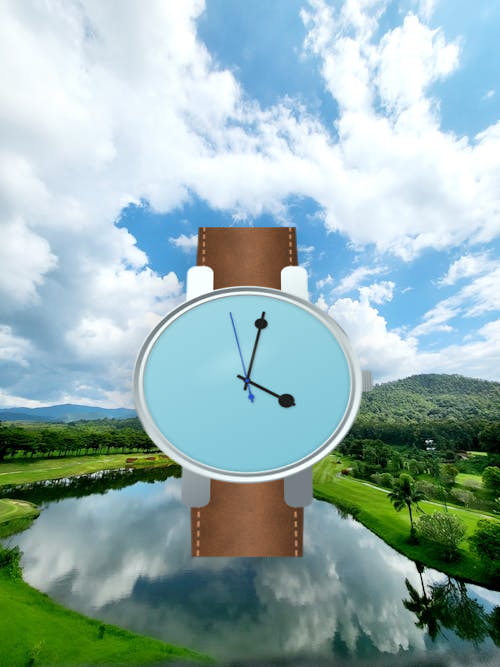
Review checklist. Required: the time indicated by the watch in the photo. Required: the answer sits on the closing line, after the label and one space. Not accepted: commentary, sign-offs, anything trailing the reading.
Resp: 4:01:58
